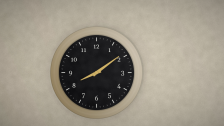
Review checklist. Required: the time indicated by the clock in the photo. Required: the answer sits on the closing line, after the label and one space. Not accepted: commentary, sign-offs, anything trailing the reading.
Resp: 8:09
